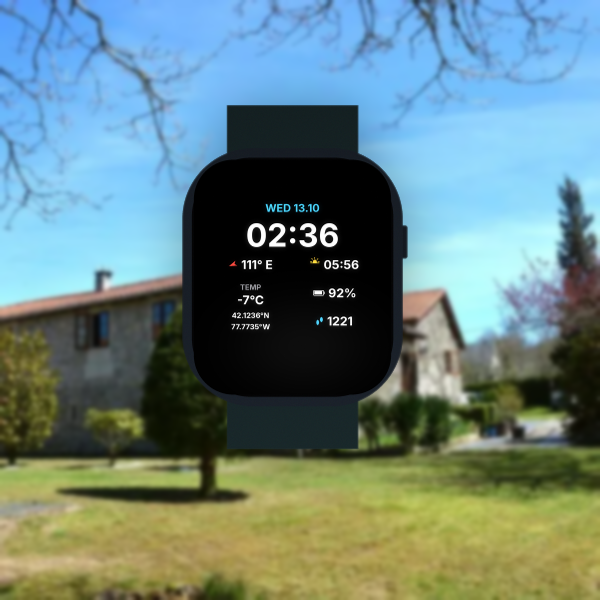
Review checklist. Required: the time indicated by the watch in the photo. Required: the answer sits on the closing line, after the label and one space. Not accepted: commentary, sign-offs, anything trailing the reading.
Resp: 2:36
